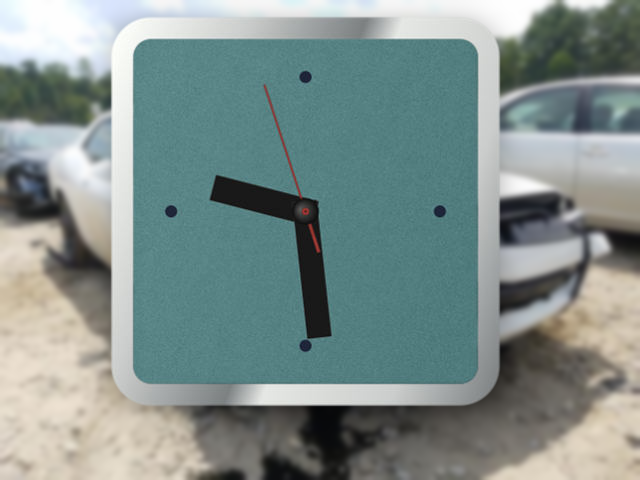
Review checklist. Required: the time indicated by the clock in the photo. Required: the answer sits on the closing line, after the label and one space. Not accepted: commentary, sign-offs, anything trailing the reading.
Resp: 9:28:57
